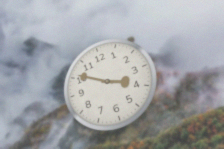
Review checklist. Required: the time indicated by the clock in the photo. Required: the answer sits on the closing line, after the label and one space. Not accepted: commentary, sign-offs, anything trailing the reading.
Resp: 3:51
